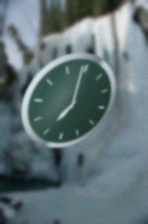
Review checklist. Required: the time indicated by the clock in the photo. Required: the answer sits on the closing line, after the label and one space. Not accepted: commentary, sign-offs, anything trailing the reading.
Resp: 6:59
